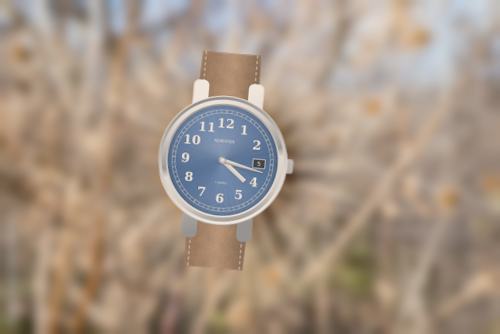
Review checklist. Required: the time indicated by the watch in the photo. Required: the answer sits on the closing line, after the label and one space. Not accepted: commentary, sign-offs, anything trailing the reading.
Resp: 4:17
